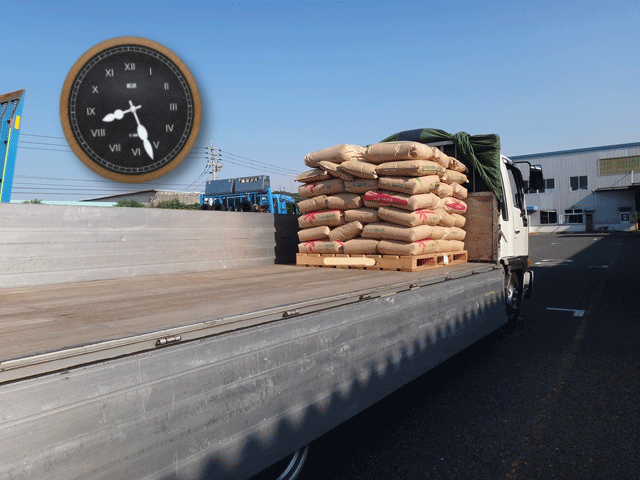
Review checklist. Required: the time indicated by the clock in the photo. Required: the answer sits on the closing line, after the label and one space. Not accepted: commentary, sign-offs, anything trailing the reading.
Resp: 8:27
